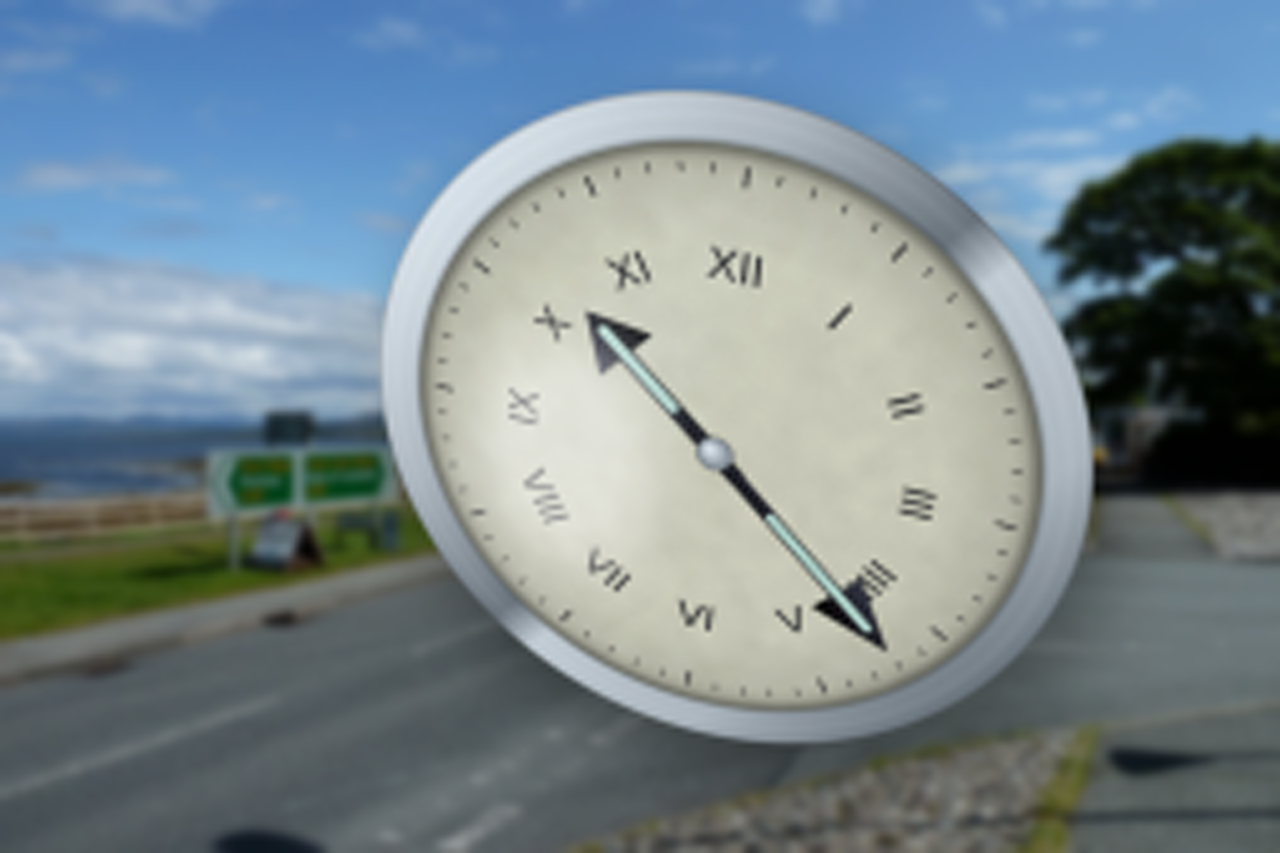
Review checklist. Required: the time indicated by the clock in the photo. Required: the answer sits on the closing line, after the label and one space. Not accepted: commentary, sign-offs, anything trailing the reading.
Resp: 10:22
